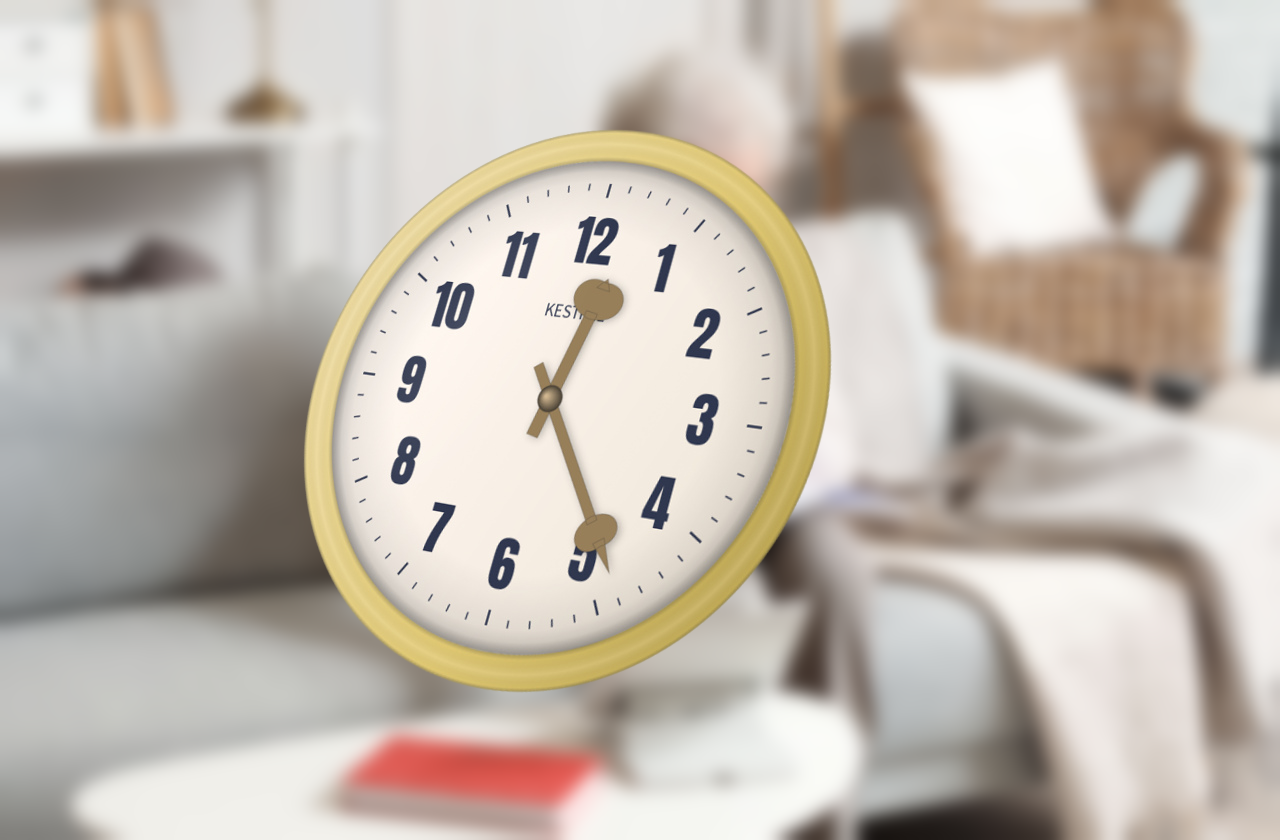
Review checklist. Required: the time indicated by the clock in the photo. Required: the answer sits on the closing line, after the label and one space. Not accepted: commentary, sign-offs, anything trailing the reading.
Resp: 12:24
